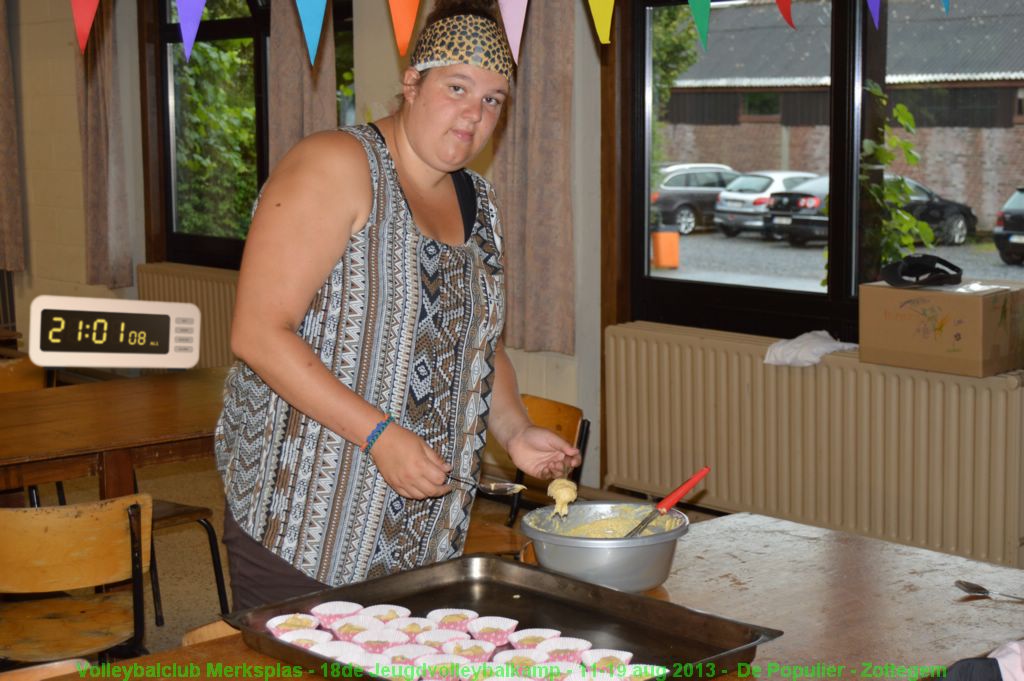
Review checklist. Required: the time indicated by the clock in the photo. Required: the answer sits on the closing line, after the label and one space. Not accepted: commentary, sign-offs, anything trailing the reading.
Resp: 21:01:08
